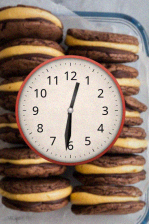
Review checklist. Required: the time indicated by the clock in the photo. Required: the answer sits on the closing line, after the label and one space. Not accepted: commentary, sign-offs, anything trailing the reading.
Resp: 12:31
